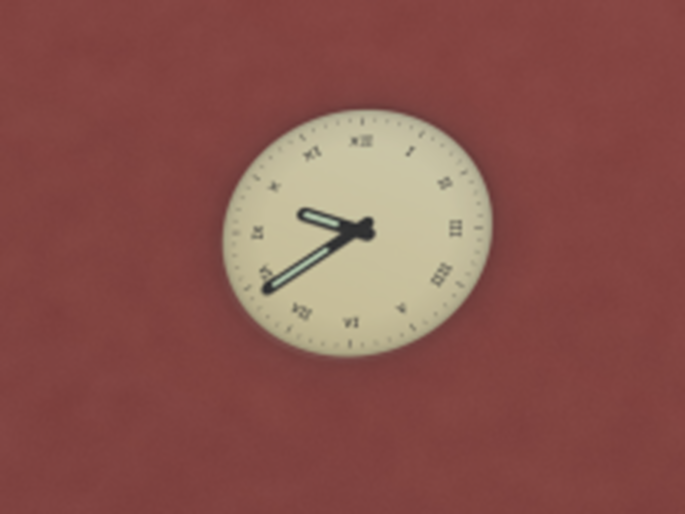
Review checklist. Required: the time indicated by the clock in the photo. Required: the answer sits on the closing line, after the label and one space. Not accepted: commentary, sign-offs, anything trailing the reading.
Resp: 9:39
